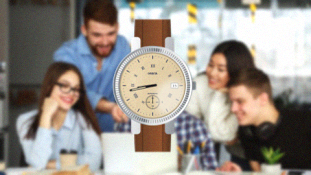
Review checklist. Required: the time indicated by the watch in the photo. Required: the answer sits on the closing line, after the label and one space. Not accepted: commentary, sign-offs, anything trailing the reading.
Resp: 8:43
